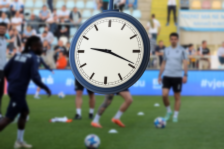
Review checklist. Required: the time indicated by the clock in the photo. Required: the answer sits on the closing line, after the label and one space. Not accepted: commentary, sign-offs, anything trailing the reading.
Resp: 9:19
